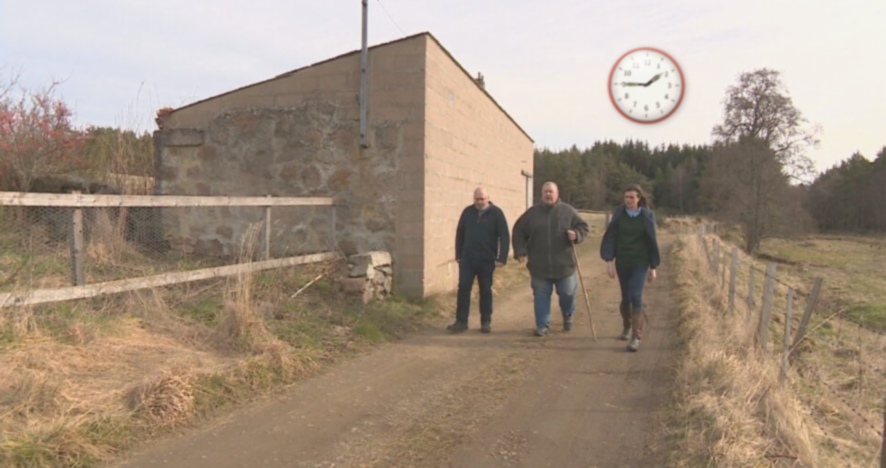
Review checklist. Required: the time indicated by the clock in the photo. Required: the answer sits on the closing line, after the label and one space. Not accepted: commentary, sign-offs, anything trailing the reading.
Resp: 1:45
